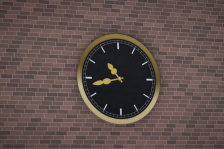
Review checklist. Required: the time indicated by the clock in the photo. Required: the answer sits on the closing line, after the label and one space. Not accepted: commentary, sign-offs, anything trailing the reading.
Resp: 10:43
